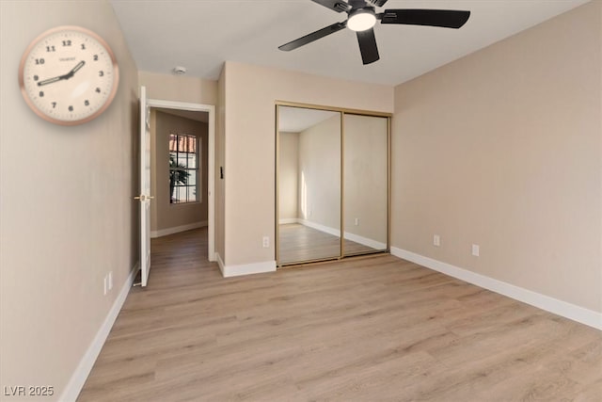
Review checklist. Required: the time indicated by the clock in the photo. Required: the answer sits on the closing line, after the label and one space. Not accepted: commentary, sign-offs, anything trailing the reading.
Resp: 1:43
